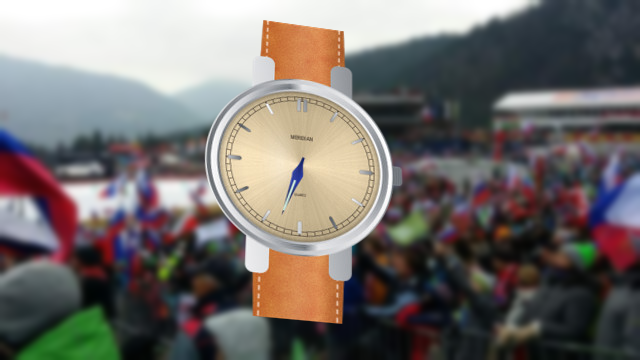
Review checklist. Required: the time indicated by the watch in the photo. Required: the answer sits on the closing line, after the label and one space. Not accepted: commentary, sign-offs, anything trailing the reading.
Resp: 6:33
